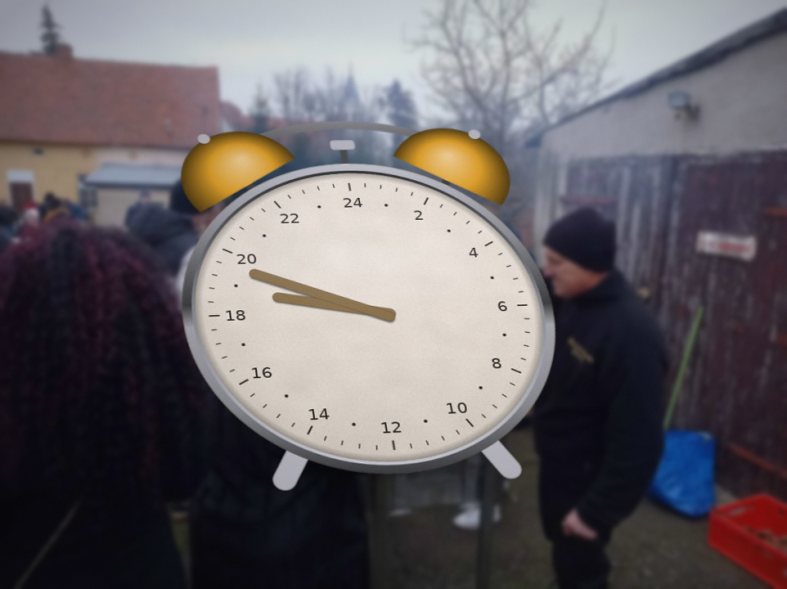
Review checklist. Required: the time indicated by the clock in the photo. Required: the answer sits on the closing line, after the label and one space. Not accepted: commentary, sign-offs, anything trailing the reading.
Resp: 18:49
